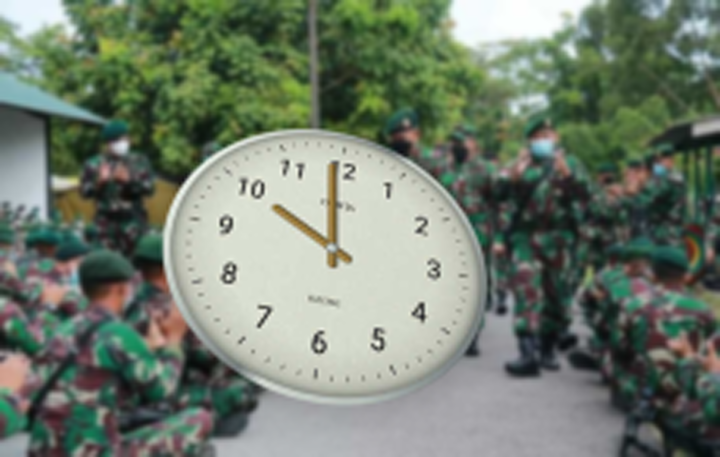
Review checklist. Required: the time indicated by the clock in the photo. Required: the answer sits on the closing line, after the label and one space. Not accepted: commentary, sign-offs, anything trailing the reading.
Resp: 9:59
